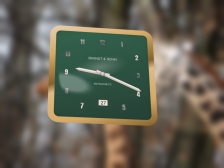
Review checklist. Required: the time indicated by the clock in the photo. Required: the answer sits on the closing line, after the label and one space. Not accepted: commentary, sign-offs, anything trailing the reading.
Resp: 9:19
